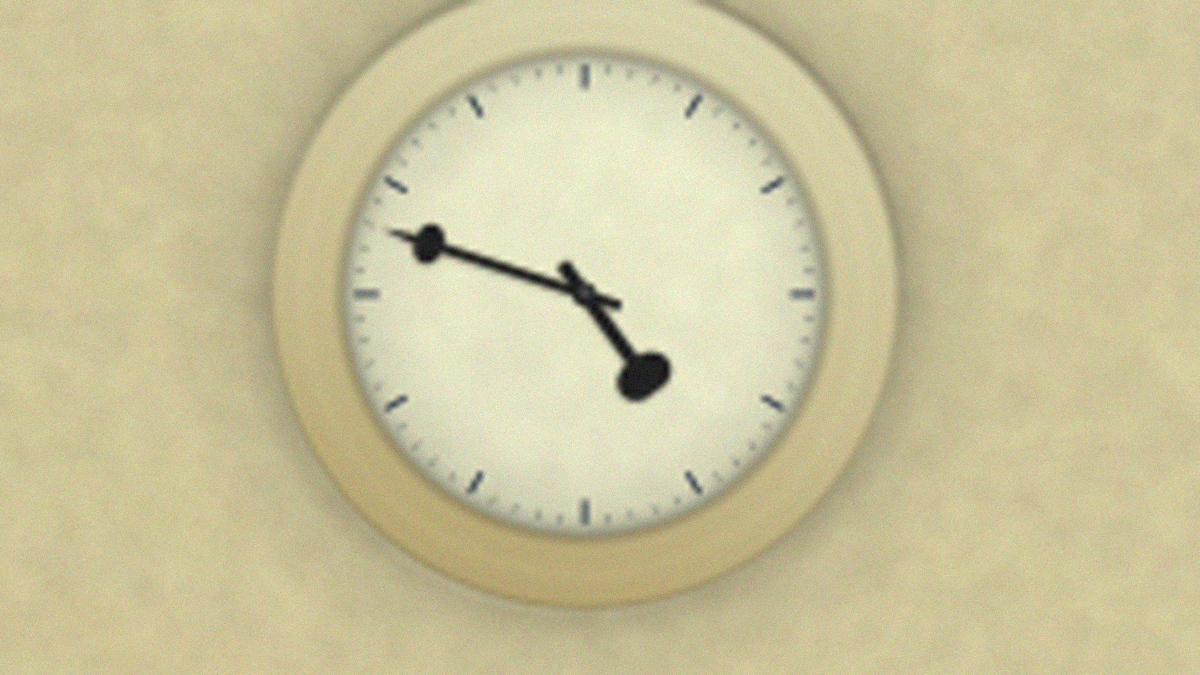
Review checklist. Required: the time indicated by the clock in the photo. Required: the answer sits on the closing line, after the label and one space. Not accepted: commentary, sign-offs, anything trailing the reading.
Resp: 4:48
